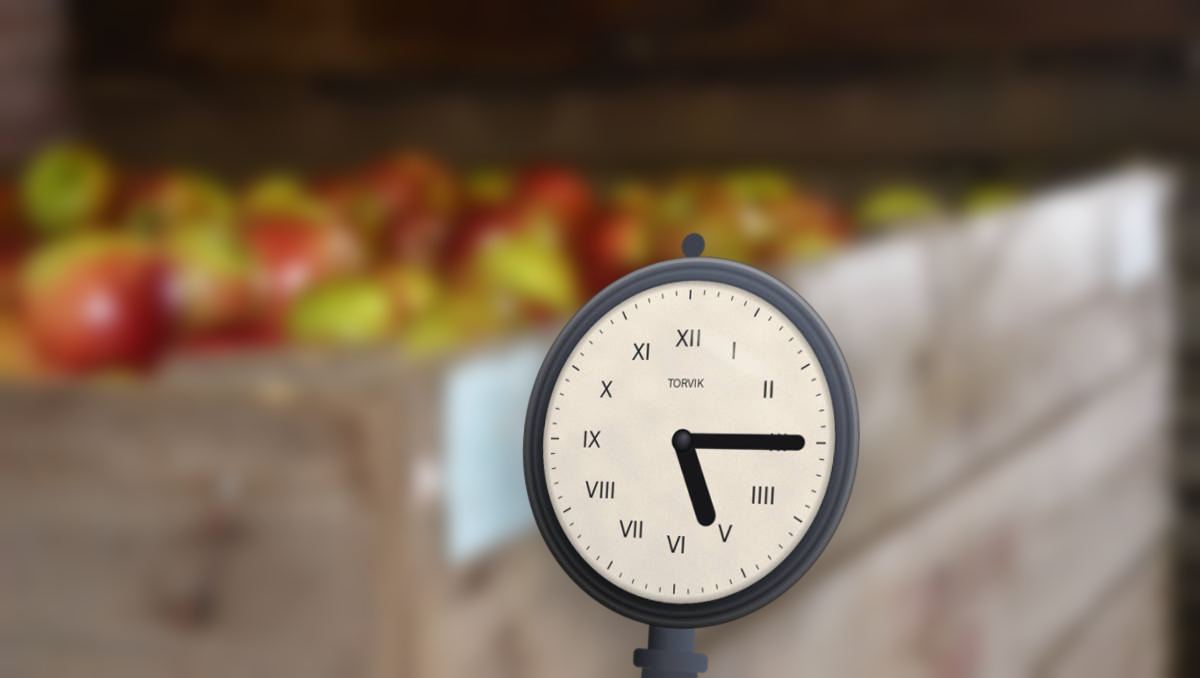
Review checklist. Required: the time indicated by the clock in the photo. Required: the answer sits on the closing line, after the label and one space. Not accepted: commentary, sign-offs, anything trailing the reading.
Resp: 5:15
